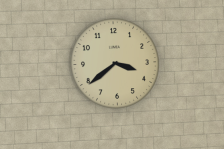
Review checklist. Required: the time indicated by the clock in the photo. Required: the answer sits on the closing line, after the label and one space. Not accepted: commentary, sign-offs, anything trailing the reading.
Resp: 3:39
